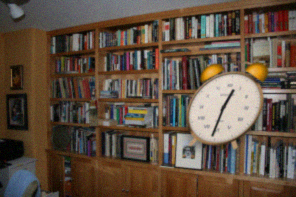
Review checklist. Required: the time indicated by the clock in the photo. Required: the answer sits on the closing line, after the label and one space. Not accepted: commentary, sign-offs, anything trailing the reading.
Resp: 12:31
